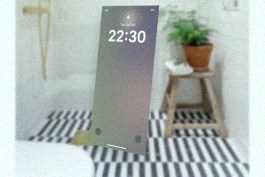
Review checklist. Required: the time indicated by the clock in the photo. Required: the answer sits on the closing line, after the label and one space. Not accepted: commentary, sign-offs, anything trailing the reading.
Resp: 22:30
